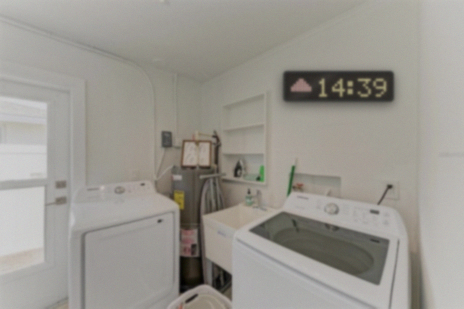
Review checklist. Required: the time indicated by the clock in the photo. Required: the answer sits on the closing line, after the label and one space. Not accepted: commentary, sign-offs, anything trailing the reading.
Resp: 14:39
